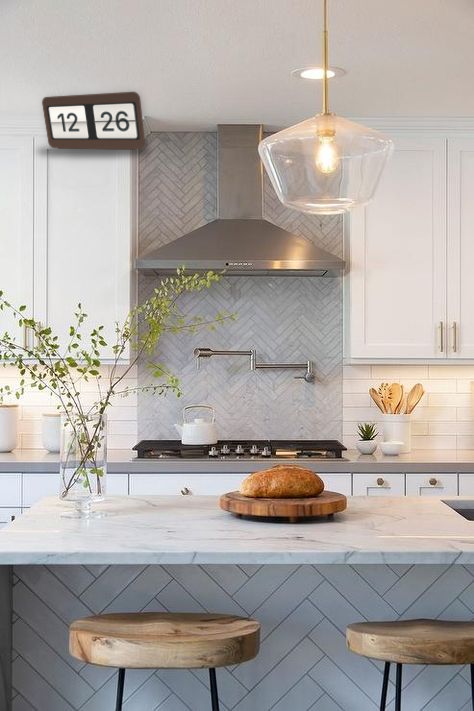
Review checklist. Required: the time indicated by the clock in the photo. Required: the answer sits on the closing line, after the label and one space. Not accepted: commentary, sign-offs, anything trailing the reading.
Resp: 12:26
